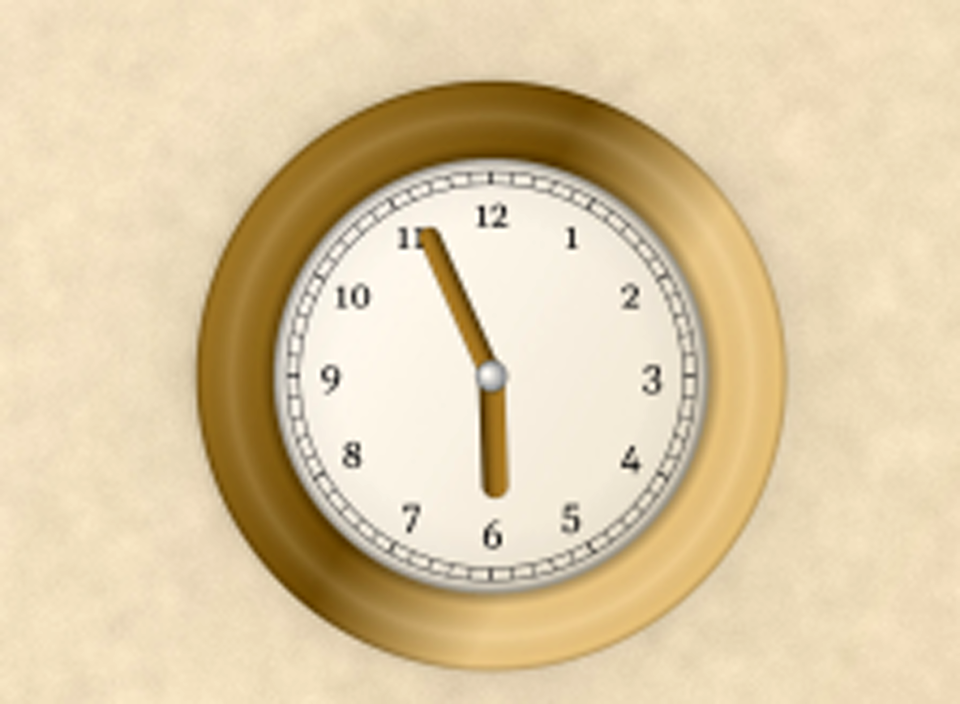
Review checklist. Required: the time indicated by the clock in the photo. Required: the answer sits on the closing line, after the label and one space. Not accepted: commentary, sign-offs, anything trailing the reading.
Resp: 5:56
